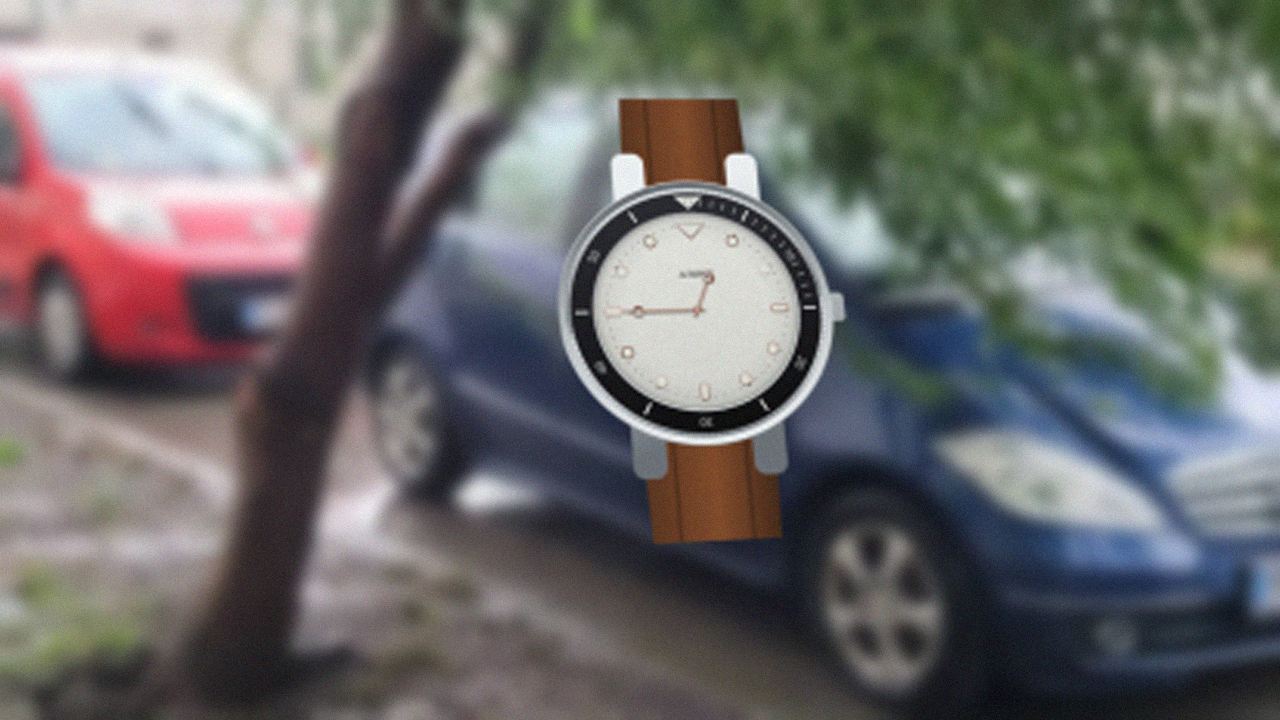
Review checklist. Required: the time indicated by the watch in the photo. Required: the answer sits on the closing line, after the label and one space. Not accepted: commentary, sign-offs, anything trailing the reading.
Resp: 12:45
